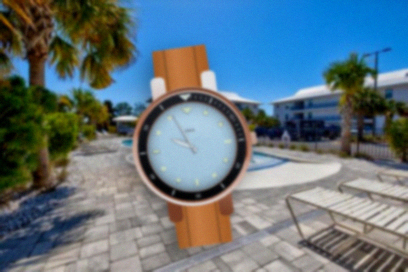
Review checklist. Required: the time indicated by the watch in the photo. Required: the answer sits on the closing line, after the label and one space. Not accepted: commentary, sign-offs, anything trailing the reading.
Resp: 9:56
